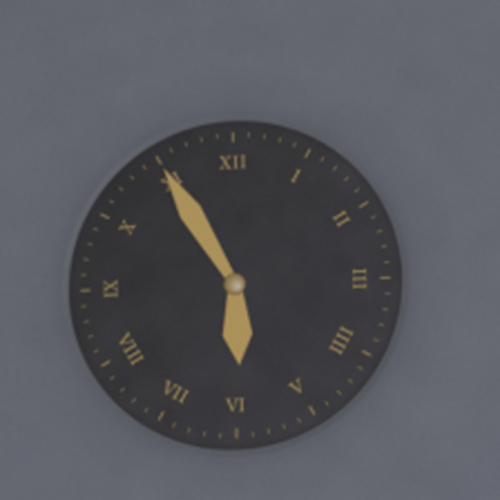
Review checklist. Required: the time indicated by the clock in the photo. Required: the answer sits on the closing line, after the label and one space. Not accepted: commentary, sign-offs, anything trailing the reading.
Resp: 5:55
